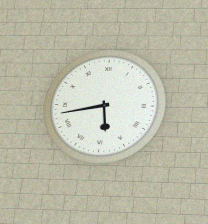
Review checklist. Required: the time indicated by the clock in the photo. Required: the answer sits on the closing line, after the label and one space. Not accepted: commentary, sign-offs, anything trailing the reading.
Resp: 5:43
